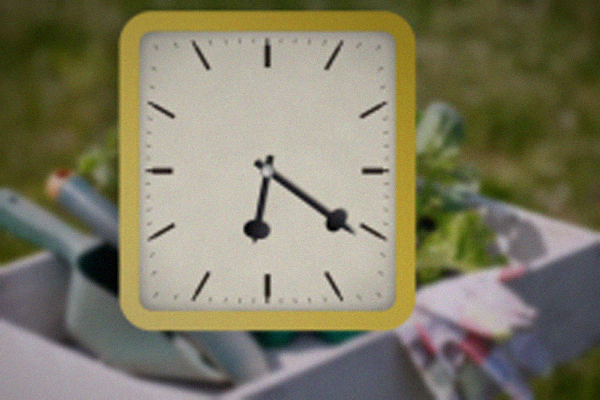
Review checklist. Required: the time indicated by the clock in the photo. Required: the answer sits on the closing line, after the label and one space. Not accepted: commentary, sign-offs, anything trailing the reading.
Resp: 6:21
